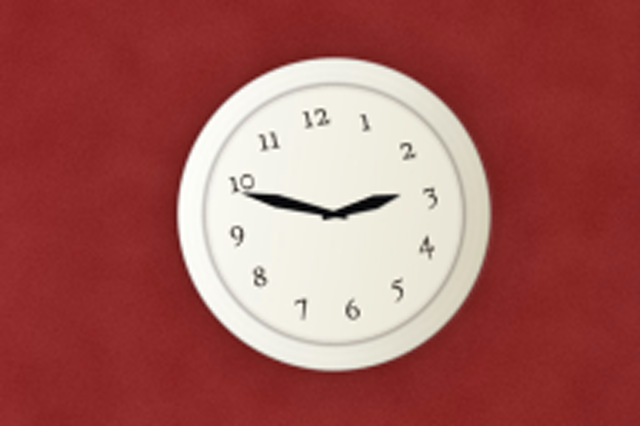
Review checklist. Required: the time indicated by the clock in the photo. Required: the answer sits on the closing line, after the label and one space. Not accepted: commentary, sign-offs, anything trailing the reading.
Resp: 2:49
